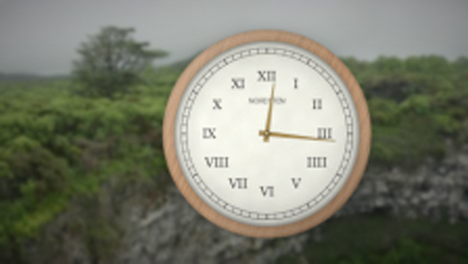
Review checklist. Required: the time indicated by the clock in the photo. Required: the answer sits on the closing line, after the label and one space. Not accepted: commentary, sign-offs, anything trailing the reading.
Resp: 12:16
